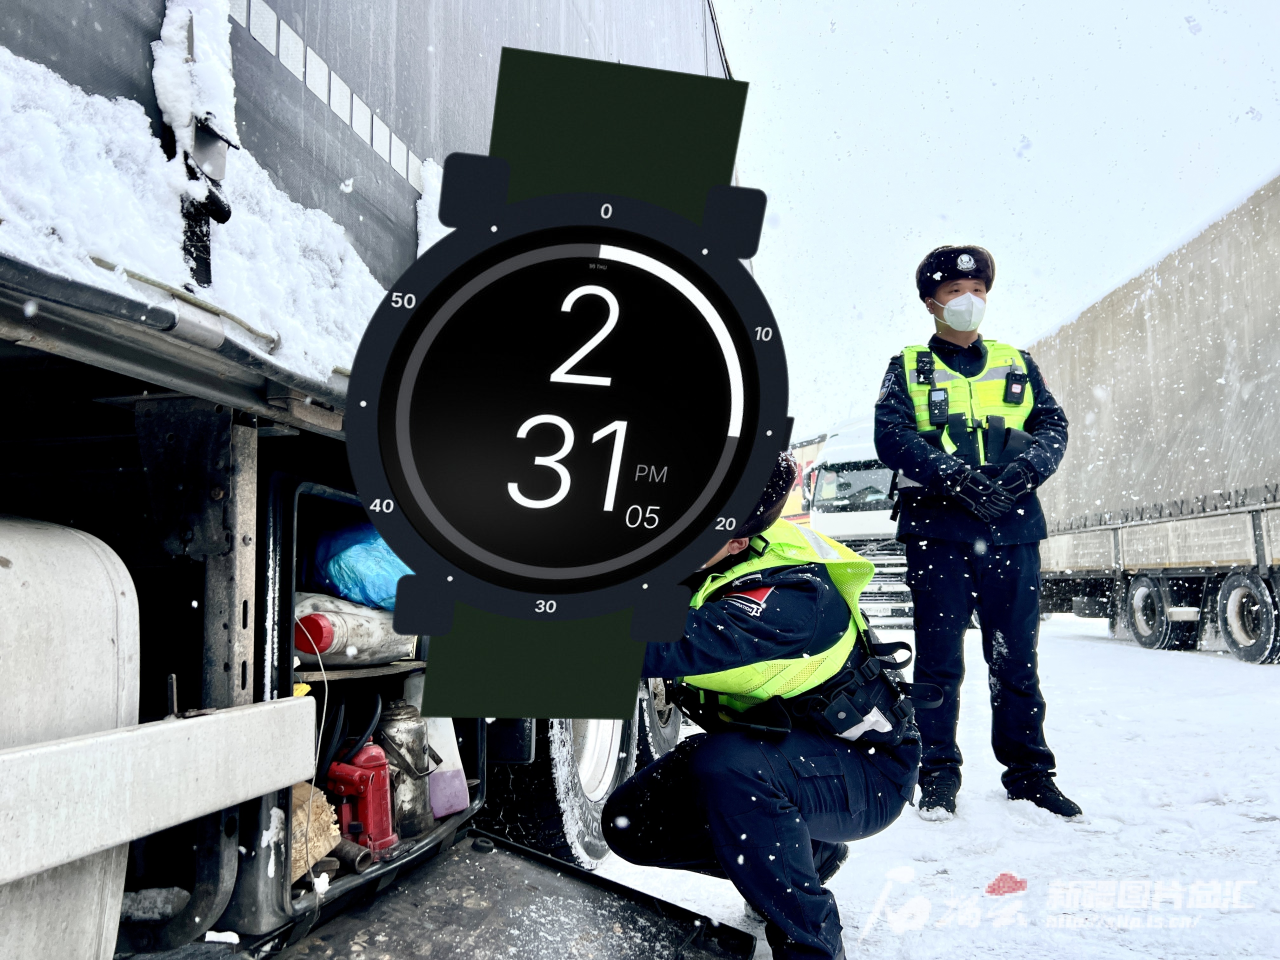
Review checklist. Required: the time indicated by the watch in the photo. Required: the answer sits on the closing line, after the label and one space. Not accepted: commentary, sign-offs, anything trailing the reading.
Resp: 2:31:05
